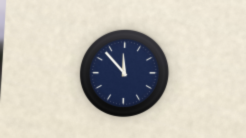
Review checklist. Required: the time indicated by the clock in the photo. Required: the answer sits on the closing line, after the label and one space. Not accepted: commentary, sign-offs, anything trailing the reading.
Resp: 11:53
